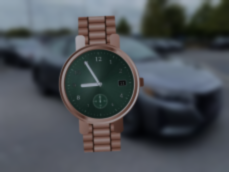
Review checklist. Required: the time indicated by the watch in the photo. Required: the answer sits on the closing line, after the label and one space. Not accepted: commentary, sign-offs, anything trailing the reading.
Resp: 8:55
